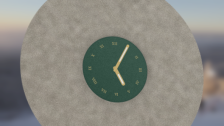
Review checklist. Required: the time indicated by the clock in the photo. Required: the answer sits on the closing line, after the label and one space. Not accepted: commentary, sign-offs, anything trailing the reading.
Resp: 5:05
